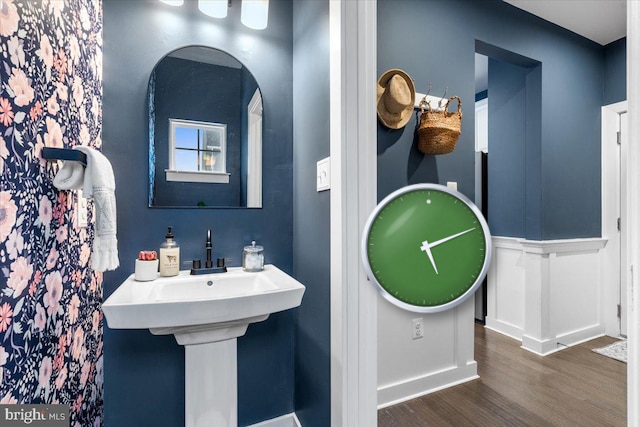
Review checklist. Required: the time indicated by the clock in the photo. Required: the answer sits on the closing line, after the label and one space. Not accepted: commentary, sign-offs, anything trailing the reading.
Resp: 5:11
